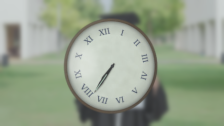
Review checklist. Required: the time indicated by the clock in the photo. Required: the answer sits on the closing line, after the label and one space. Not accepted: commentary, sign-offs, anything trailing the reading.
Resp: 7:38
